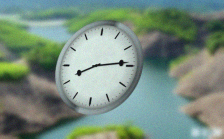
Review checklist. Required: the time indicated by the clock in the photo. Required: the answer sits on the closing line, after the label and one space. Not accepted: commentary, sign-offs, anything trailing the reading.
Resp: 8:14
